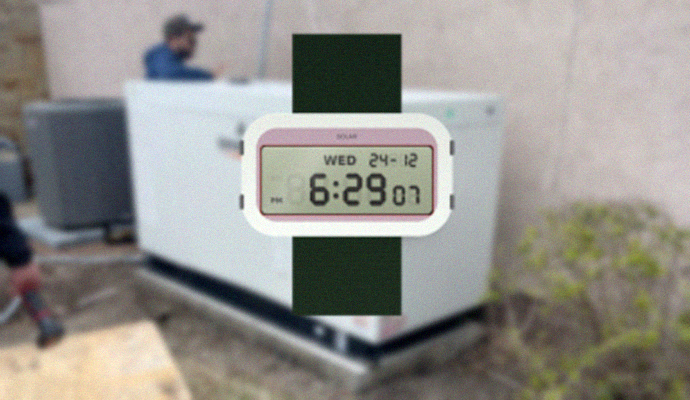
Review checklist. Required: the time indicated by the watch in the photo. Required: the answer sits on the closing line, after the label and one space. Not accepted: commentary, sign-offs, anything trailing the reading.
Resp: 6:29:07
